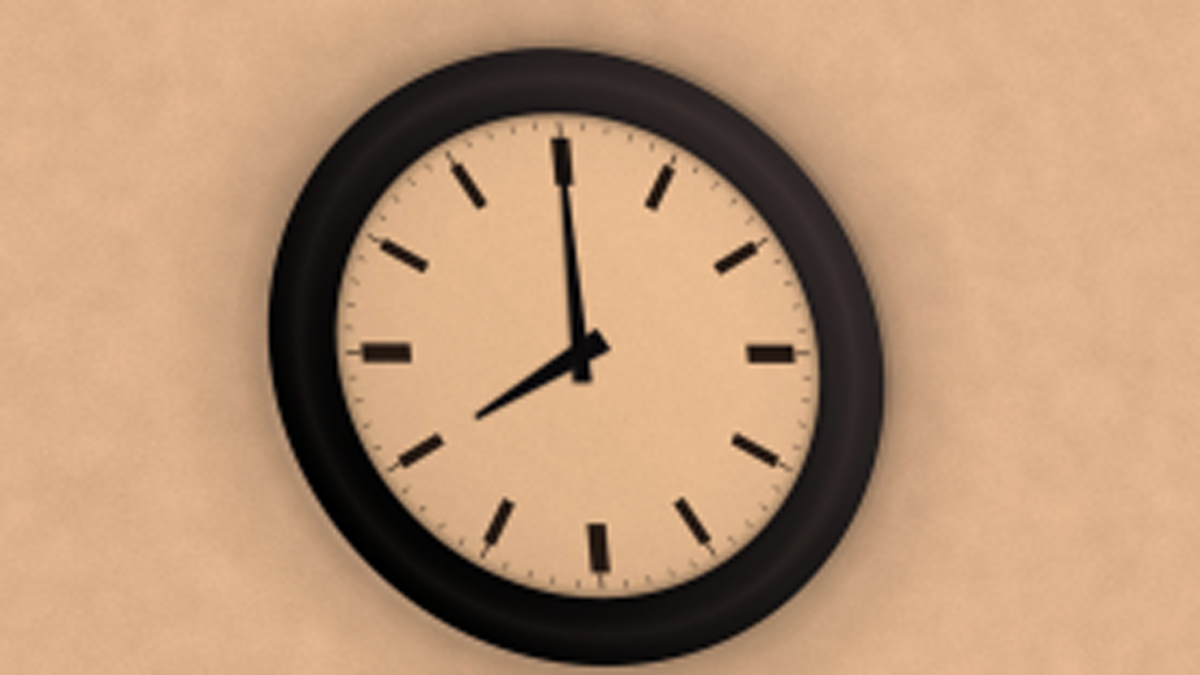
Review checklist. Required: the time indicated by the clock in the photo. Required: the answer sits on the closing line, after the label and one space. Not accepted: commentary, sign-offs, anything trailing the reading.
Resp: 8:00
